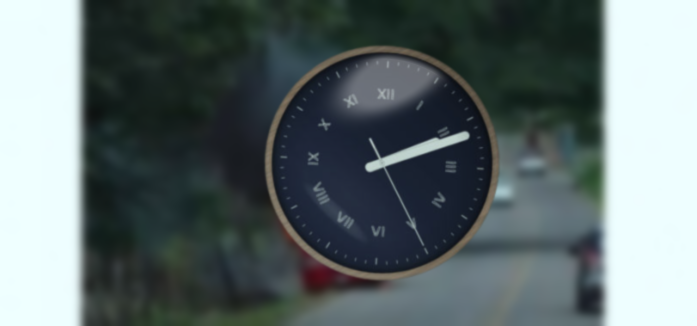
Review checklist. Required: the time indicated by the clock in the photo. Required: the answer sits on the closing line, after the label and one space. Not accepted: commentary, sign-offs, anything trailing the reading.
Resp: 2:11:25
